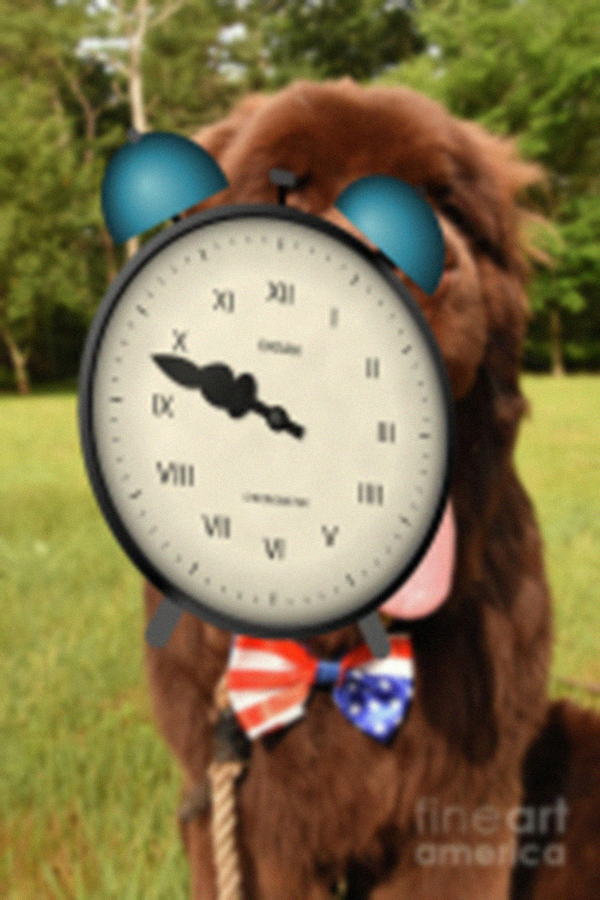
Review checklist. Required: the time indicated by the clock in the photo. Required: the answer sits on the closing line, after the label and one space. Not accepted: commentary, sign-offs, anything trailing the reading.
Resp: 9:48
